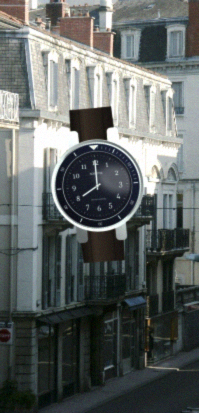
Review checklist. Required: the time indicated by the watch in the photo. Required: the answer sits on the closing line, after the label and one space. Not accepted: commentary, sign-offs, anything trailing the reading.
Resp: 8:00
